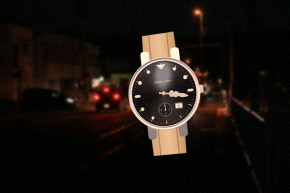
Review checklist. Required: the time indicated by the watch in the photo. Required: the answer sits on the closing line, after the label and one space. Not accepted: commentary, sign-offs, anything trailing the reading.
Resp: 3:17
